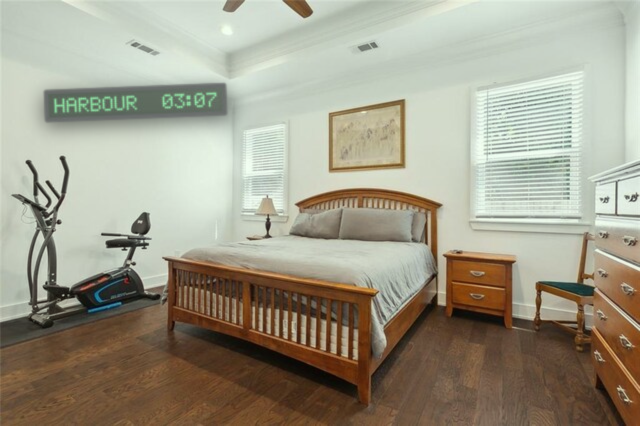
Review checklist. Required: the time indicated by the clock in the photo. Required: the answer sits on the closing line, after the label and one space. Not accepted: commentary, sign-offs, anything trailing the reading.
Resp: 3:07
